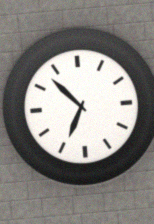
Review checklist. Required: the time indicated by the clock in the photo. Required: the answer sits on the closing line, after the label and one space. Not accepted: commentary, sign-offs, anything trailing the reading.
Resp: 6:53
